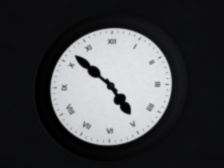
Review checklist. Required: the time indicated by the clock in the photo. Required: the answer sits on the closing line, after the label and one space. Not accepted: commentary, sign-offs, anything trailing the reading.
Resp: 4:52
